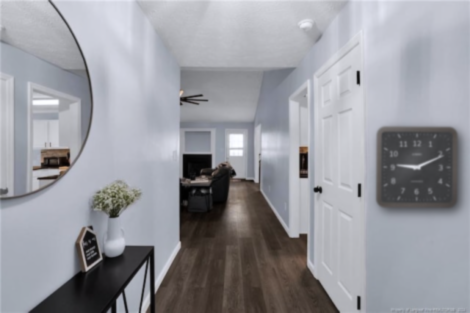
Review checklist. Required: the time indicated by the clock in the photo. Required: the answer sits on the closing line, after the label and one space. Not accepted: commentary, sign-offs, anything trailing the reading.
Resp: 9:11
